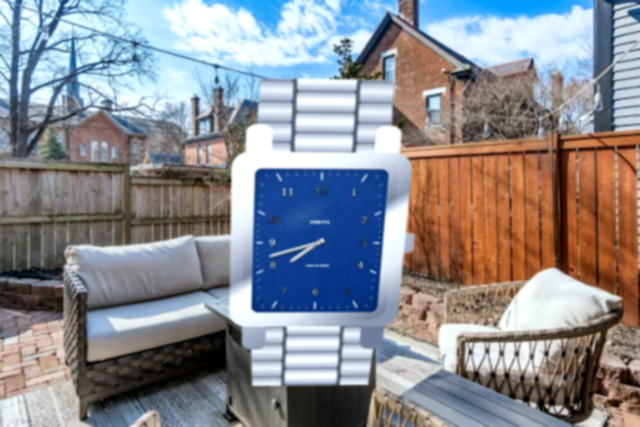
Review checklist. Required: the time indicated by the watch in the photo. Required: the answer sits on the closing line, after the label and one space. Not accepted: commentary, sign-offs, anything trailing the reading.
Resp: 7:42
